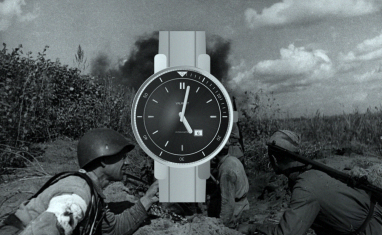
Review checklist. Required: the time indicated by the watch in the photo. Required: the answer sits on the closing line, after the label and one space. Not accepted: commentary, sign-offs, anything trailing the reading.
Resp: 5:02
